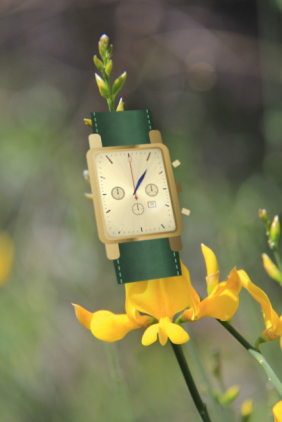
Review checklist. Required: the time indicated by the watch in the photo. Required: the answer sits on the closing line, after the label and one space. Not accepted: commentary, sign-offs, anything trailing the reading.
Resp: 1:06
